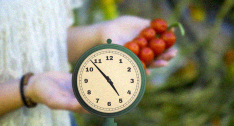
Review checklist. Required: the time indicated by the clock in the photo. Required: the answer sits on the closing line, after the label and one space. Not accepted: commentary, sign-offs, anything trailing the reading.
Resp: 4:53
